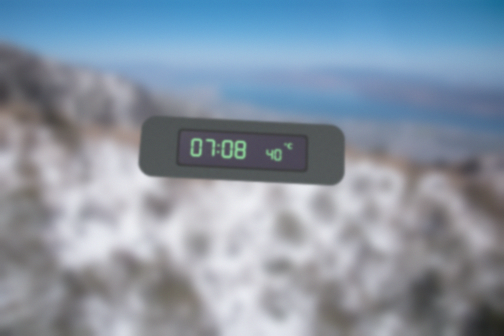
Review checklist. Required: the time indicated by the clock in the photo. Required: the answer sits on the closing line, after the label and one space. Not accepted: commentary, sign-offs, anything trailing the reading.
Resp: 7:08
